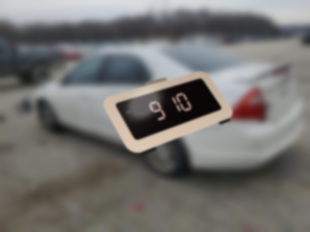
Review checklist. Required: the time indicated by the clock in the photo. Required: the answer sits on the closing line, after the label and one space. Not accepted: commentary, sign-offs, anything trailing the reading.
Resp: 9:10
